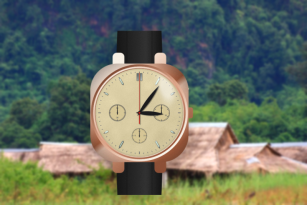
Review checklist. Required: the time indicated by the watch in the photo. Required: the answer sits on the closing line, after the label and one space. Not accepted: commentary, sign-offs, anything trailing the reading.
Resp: 3:06
